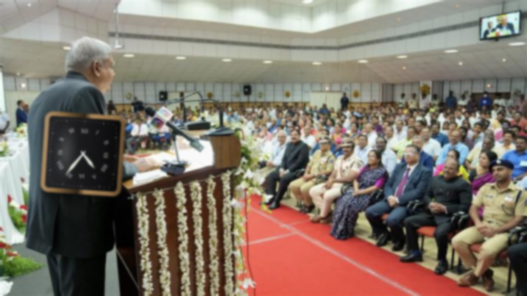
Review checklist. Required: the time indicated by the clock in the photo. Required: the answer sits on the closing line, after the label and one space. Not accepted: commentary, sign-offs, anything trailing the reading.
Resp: 4:36
